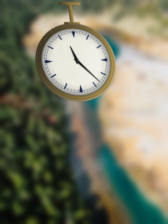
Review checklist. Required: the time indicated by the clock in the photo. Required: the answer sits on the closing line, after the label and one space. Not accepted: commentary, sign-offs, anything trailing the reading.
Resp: 11:23
